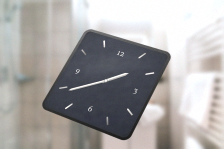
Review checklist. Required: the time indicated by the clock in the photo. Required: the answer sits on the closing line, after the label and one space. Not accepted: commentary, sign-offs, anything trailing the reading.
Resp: 1:39
